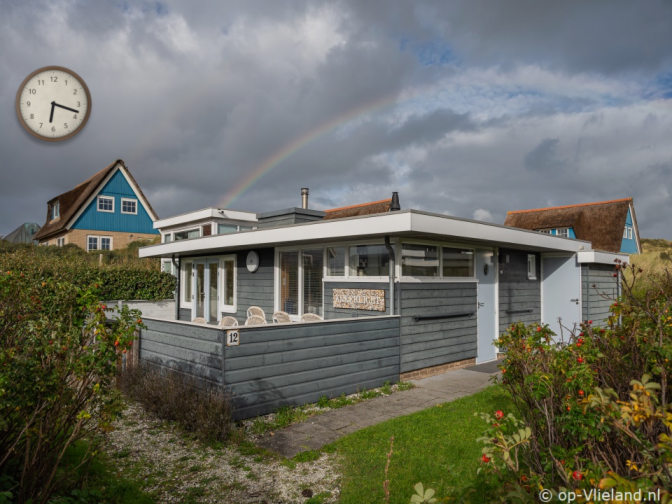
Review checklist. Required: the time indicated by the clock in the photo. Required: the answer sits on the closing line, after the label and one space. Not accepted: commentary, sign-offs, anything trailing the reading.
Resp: 6:18
